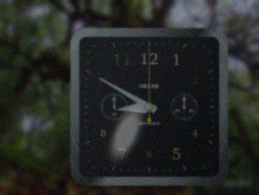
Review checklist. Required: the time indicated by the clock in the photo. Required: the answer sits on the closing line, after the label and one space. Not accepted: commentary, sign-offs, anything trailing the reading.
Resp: 8:50
